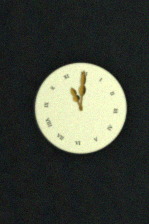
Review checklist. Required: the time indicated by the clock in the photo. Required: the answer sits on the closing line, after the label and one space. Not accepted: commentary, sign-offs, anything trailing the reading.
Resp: 11:00
